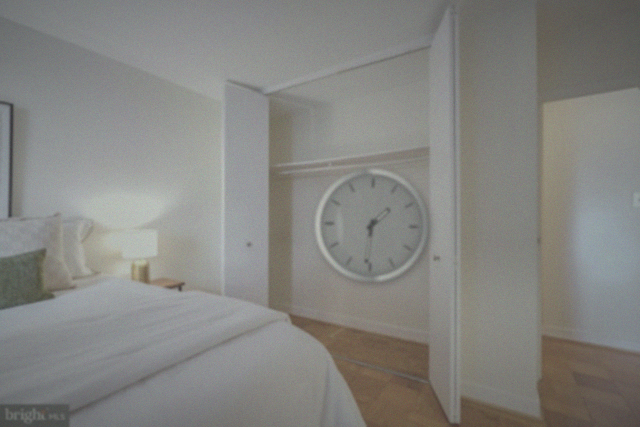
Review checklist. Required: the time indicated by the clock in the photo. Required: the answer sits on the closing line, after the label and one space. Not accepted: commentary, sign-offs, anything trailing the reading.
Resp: 1:31
